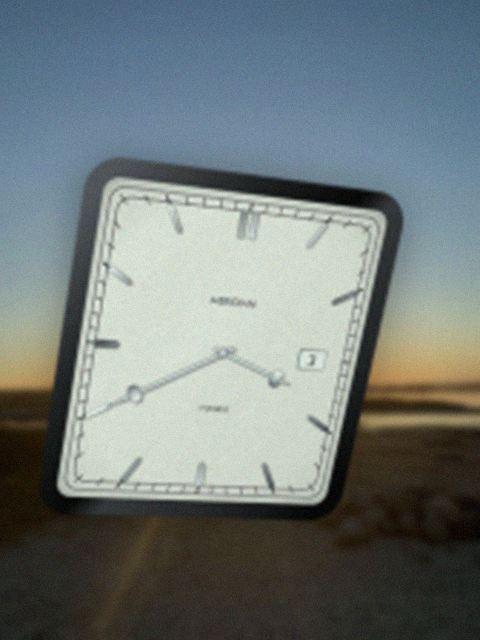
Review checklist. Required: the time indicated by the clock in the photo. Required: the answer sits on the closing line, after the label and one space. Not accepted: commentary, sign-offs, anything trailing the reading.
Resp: 3:40
